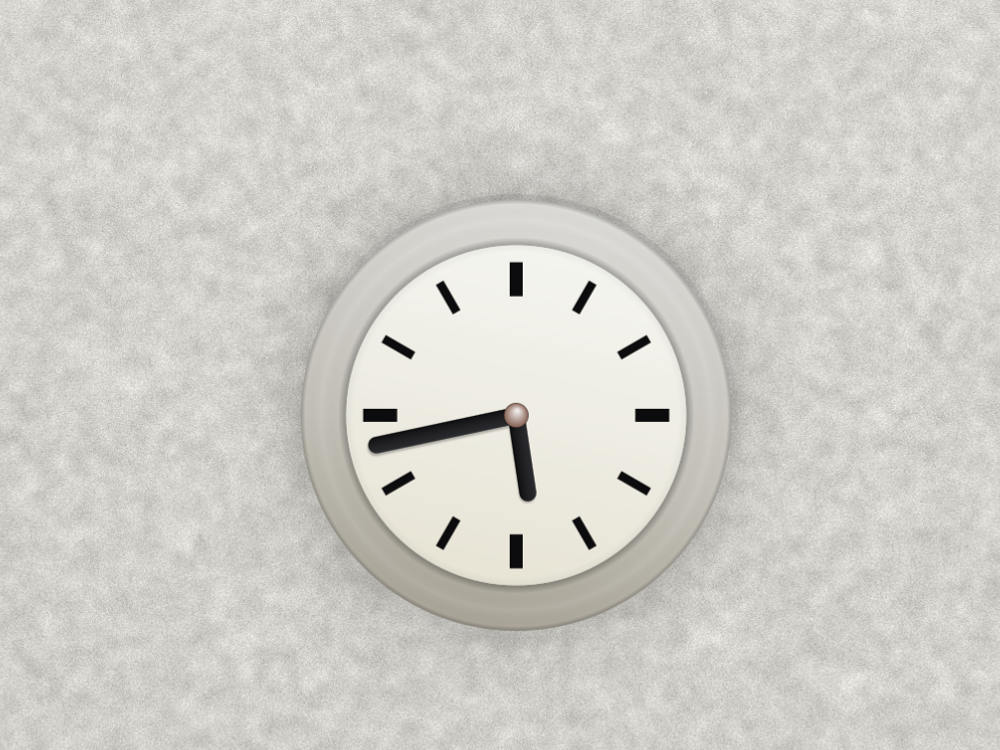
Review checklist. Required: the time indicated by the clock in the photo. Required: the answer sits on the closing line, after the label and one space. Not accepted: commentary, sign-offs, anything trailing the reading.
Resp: 5:43
